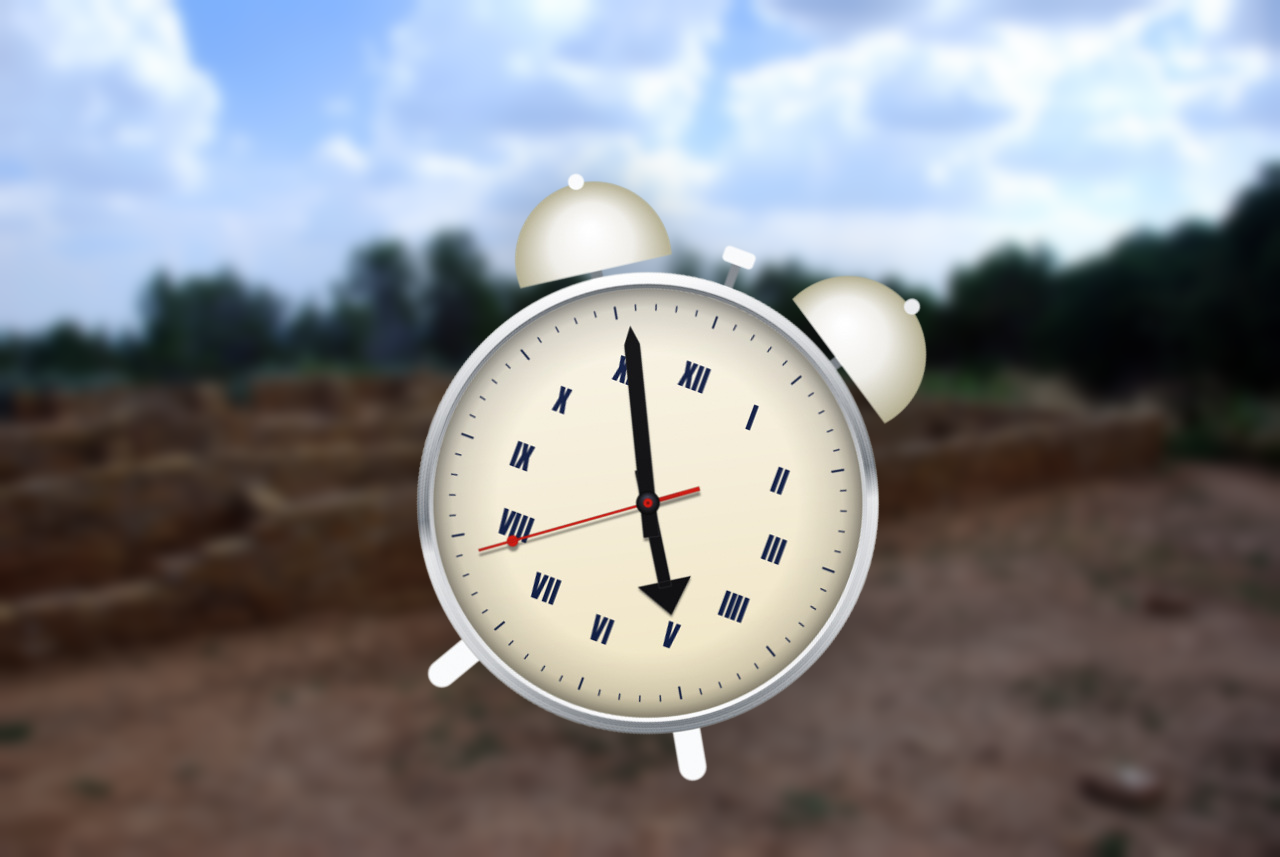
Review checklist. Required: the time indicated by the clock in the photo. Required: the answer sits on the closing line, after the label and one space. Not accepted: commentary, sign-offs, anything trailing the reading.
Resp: 4:55:39
